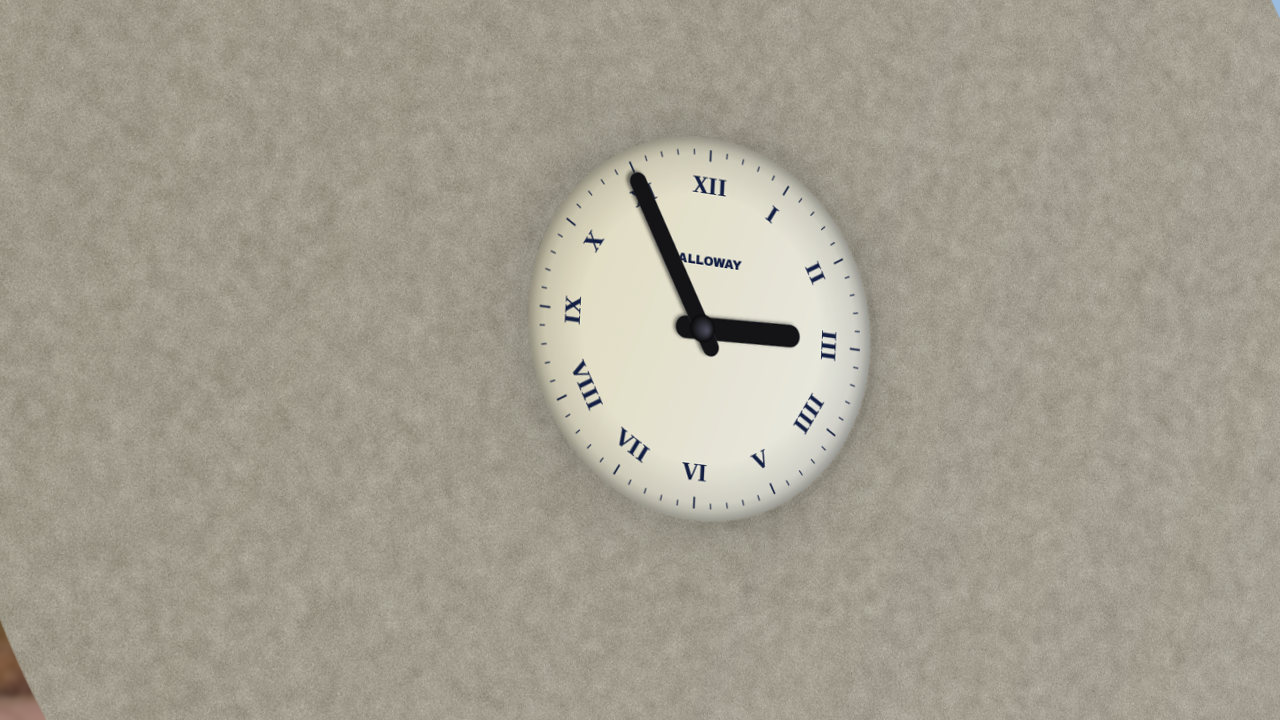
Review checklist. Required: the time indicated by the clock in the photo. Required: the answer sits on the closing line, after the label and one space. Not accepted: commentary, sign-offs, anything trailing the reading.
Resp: 2:55
